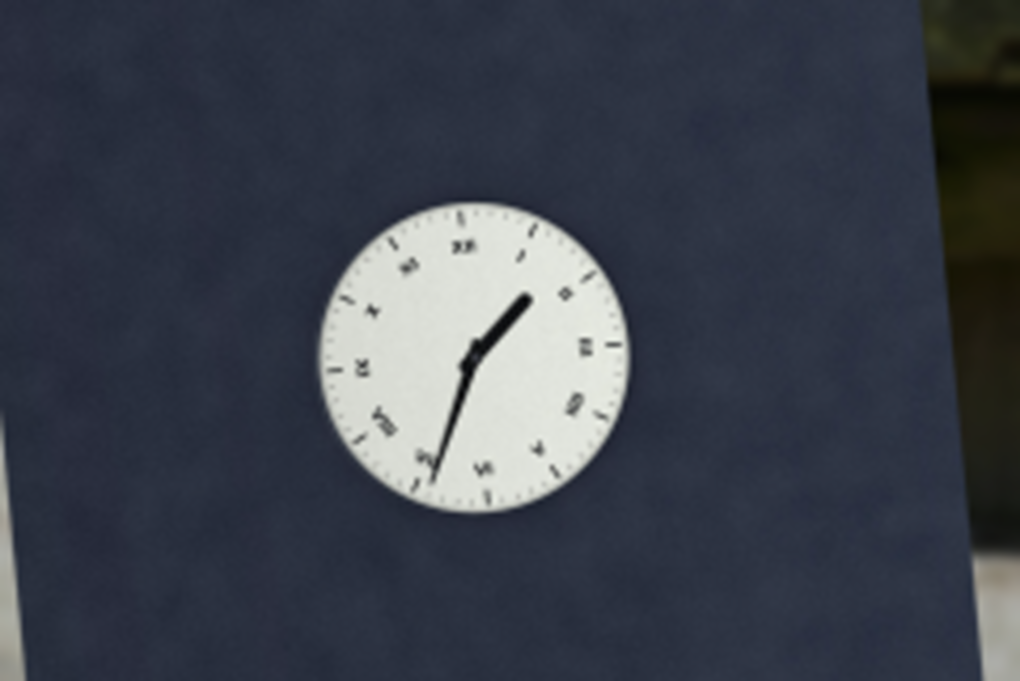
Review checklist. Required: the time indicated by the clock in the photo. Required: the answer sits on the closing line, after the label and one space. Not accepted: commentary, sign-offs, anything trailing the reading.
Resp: 1:34
